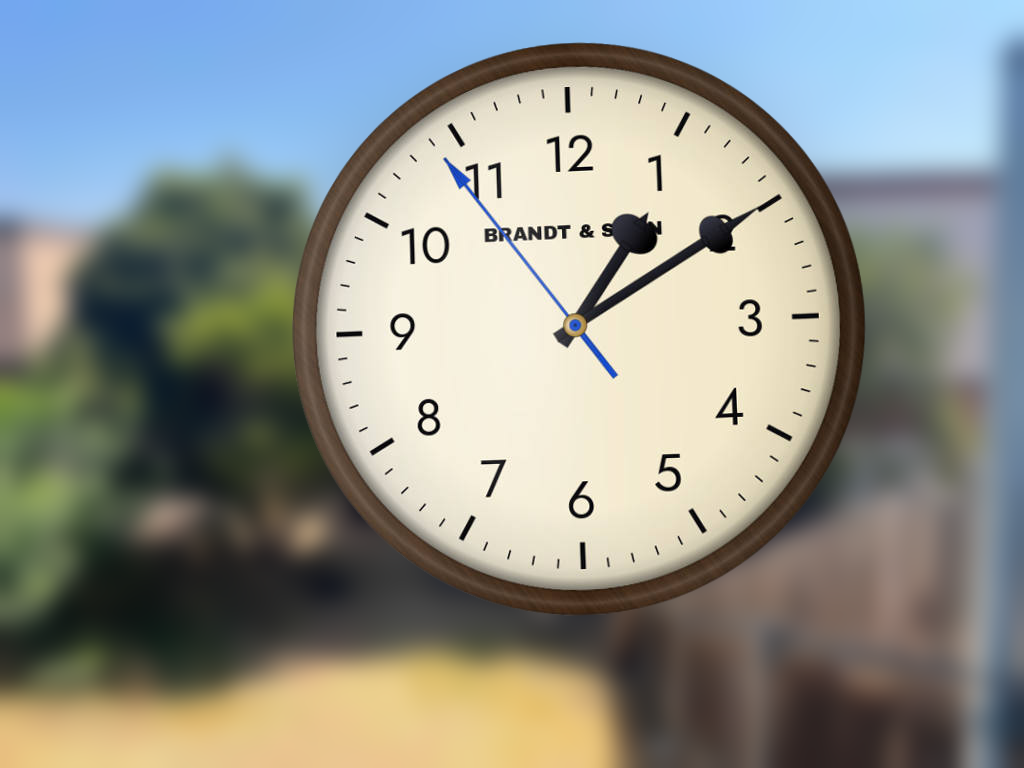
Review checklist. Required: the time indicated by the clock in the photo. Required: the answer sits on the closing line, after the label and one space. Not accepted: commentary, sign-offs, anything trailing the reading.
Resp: 1:09:54
